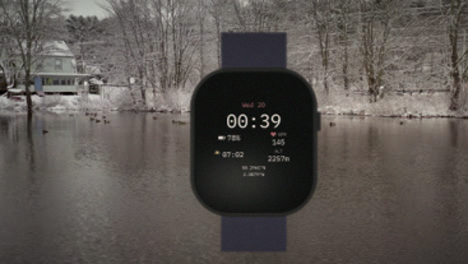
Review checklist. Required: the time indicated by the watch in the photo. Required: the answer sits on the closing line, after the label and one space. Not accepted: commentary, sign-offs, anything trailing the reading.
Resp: 0:39
